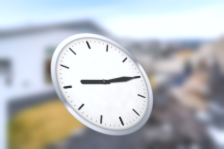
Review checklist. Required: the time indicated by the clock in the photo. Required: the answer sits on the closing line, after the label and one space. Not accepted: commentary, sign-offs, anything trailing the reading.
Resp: 9:15
